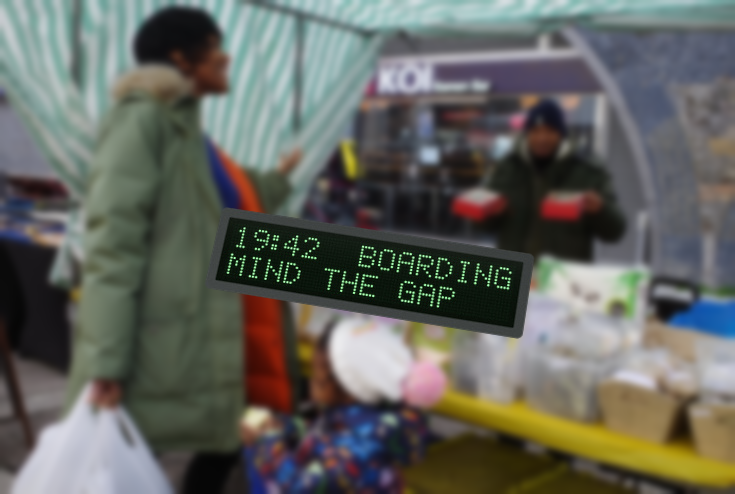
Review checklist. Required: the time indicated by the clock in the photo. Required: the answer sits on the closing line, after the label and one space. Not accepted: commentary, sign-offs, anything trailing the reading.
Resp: 19:42
